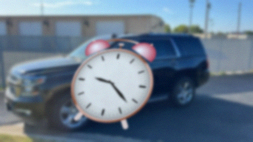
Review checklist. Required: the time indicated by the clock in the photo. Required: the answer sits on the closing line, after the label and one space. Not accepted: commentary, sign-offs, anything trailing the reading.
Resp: 9:22
